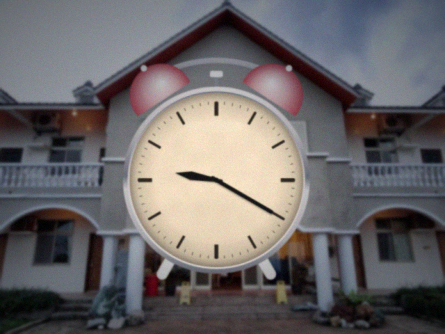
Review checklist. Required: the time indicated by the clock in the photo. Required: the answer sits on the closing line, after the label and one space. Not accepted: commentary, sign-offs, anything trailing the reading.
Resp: 9:20
